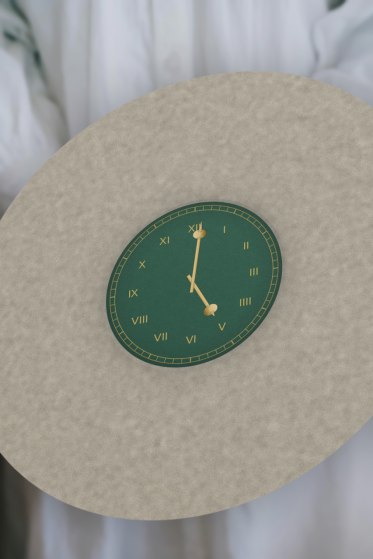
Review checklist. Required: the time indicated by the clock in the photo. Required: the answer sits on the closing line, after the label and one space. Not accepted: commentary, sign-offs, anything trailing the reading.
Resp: 5:01
